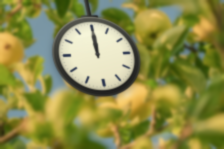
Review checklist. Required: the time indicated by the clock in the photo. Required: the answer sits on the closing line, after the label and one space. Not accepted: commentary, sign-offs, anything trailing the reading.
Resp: 12:00
